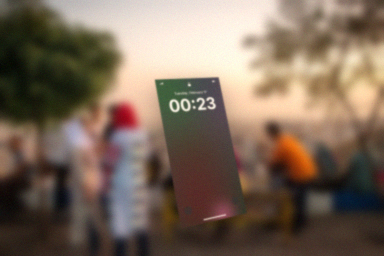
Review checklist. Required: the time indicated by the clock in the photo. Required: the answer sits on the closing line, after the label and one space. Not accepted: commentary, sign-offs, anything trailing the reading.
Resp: 0:23
